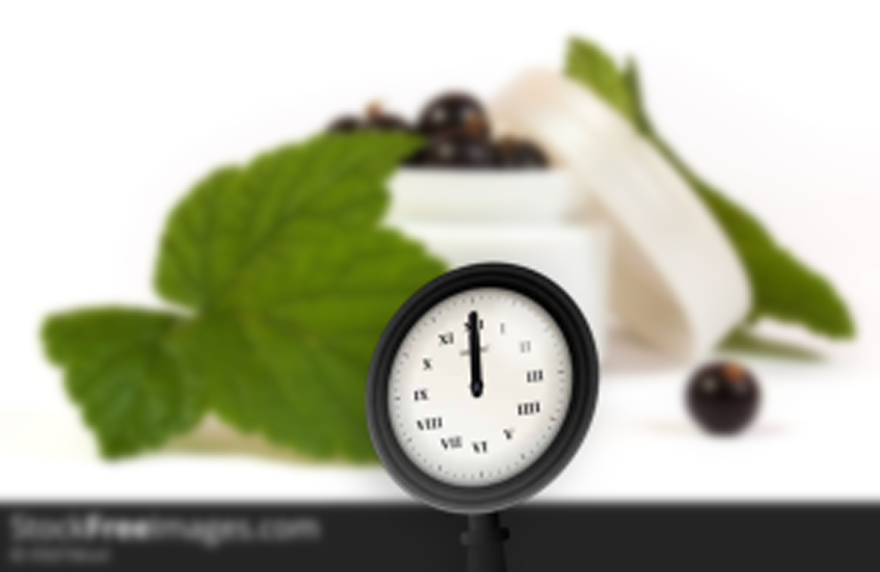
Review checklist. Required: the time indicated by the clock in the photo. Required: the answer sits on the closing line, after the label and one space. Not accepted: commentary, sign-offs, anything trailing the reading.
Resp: 12:00
